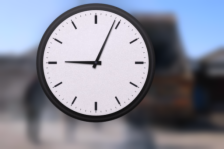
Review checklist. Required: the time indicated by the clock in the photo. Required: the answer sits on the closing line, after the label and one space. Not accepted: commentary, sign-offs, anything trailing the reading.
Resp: 9:04
